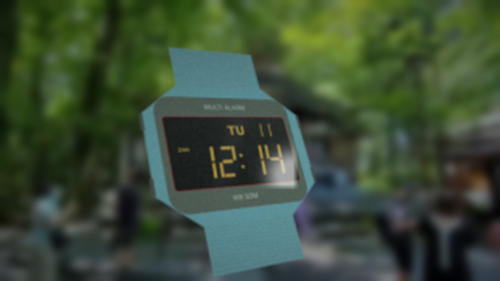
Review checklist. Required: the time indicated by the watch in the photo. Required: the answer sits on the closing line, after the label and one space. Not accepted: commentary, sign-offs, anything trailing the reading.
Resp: 12:14
